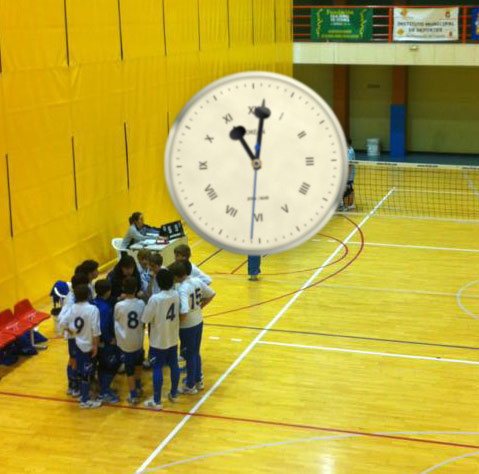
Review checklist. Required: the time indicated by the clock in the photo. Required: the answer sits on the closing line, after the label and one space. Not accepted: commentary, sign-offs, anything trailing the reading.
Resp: 11:01:31
